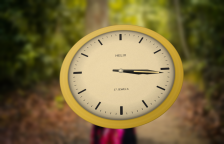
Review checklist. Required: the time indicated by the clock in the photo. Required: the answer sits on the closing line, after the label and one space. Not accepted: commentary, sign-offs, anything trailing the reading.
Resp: 3:16
